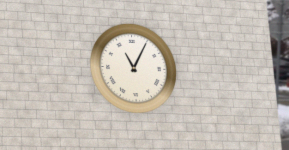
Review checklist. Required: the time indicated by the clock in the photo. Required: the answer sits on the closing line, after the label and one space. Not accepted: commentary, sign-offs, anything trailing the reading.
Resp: 11:05
